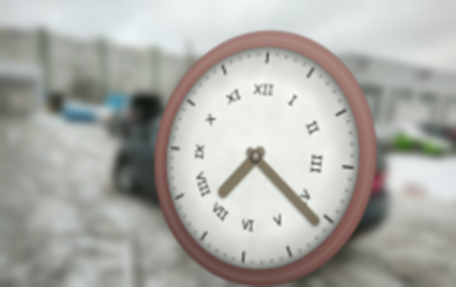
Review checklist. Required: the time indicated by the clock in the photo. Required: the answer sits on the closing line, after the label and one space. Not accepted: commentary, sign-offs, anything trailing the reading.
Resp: 7:21
